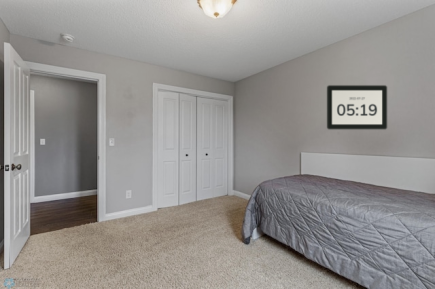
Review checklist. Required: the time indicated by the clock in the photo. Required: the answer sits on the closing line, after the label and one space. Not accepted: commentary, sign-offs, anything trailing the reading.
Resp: 5:19
